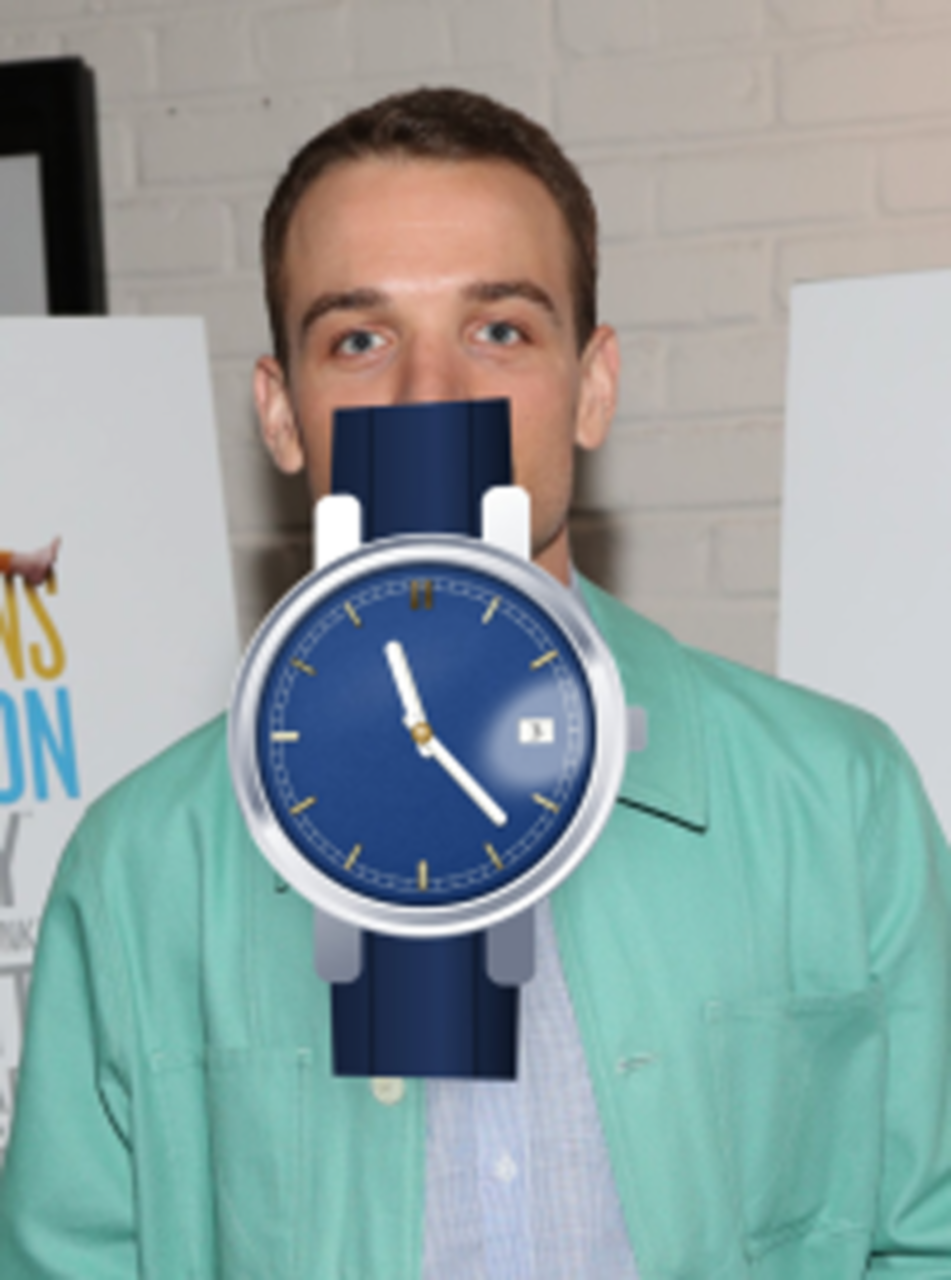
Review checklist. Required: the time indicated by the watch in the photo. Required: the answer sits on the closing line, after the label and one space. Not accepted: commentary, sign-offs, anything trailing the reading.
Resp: 11:23
